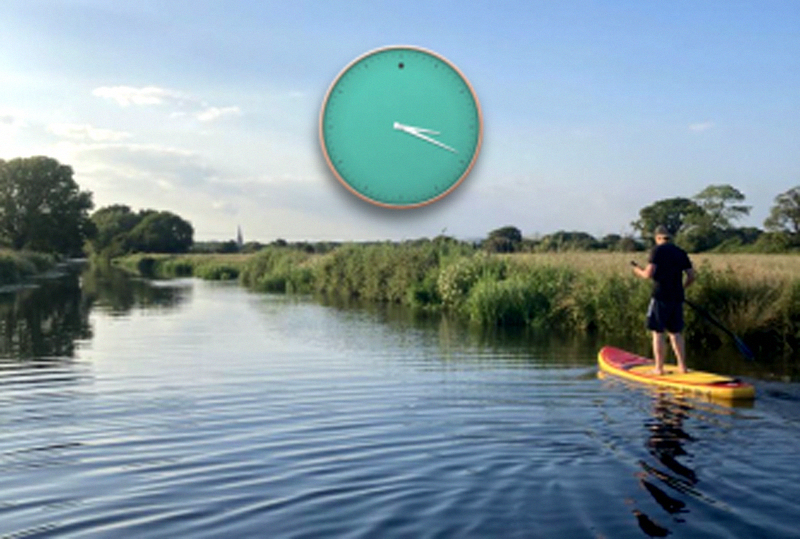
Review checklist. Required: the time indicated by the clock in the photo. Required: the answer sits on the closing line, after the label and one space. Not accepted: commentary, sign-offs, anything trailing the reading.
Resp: 3:19
